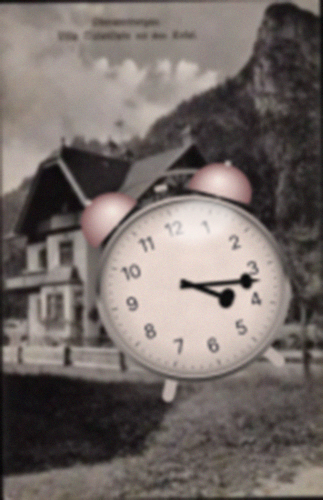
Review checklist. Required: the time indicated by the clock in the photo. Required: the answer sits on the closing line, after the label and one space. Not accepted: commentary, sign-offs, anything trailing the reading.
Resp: 4:17
